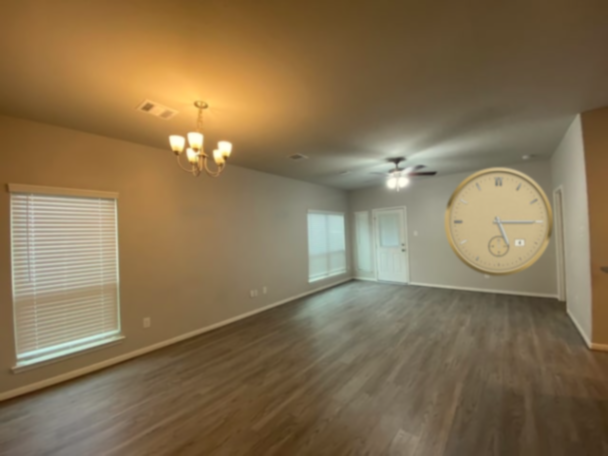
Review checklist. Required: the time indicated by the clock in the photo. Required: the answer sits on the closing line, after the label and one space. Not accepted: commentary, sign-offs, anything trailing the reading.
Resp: 5:15
